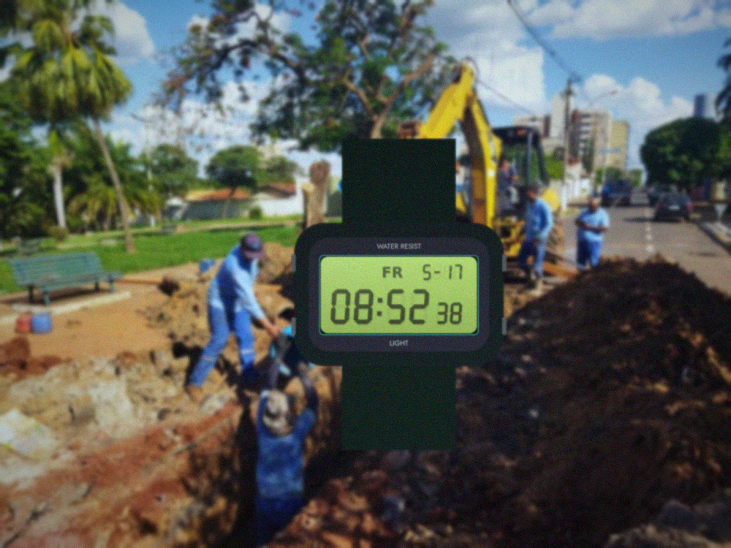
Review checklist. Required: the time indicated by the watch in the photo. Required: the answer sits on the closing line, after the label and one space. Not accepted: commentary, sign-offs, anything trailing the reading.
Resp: 8:52:38
